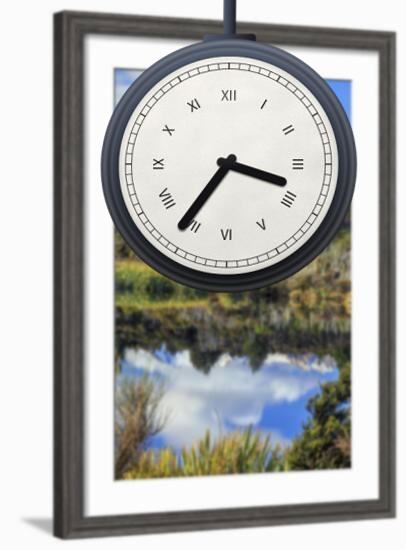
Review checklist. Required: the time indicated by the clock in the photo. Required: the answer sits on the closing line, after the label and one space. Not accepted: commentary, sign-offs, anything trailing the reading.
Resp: 3:36
